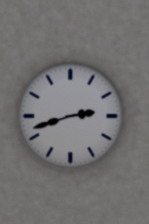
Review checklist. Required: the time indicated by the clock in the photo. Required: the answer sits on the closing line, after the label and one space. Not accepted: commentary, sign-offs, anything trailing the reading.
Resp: 2:42
